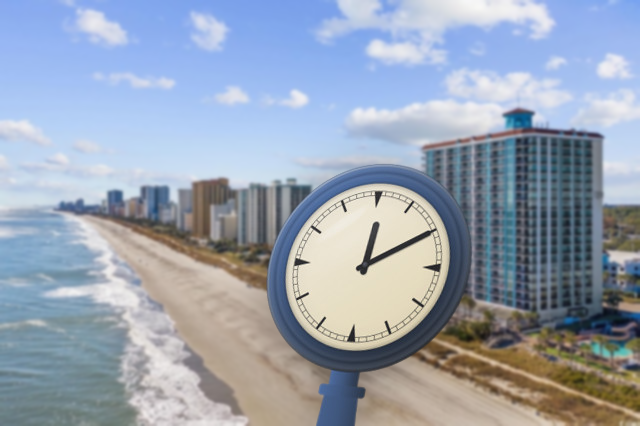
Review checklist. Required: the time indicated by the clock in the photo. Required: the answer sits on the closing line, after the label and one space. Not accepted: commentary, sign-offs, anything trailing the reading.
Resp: 12:10
